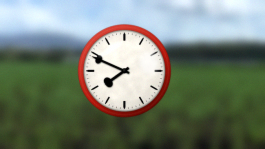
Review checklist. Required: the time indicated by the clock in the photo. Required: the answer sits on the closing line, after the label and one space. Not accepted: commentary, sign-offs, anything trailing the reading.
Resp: 7:49
